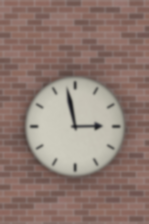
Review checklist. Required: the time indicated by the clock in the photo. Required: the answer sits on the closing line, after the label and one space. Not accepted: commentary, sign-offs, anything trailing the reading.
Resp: 2:58
